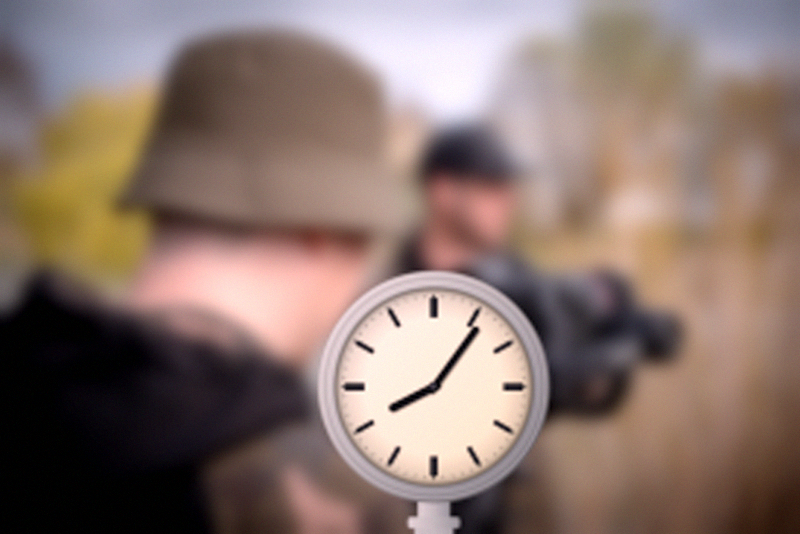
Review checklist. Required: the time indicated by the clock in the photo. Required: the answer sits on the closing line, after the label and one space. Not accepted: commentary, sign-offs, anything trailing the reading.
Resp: 8:06
